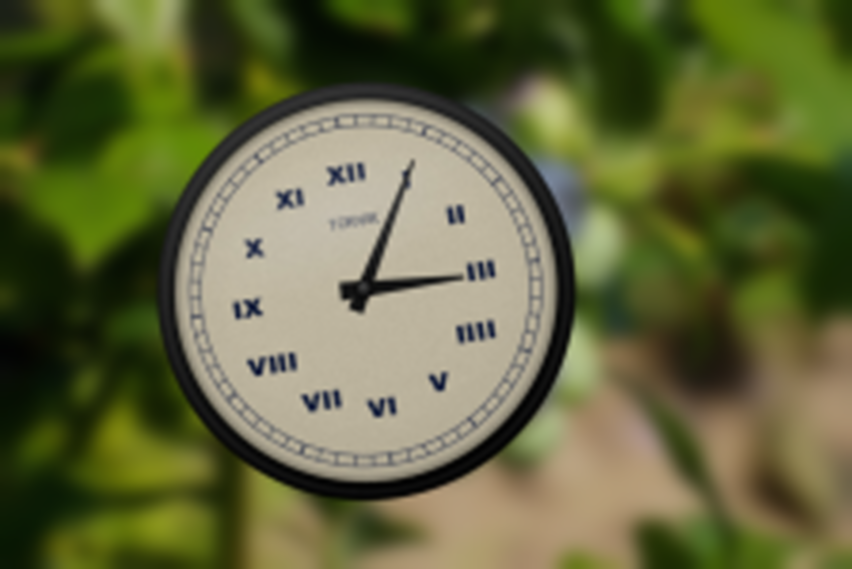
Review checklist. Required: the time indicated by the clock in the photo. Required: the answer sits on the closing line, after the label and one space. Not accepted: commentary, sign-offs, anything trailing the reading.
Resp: 3:05
